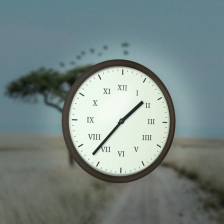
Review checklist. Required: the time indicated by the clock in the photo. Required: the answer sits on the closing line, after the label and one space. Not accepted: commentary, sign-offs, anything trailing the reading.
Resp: 1:37
